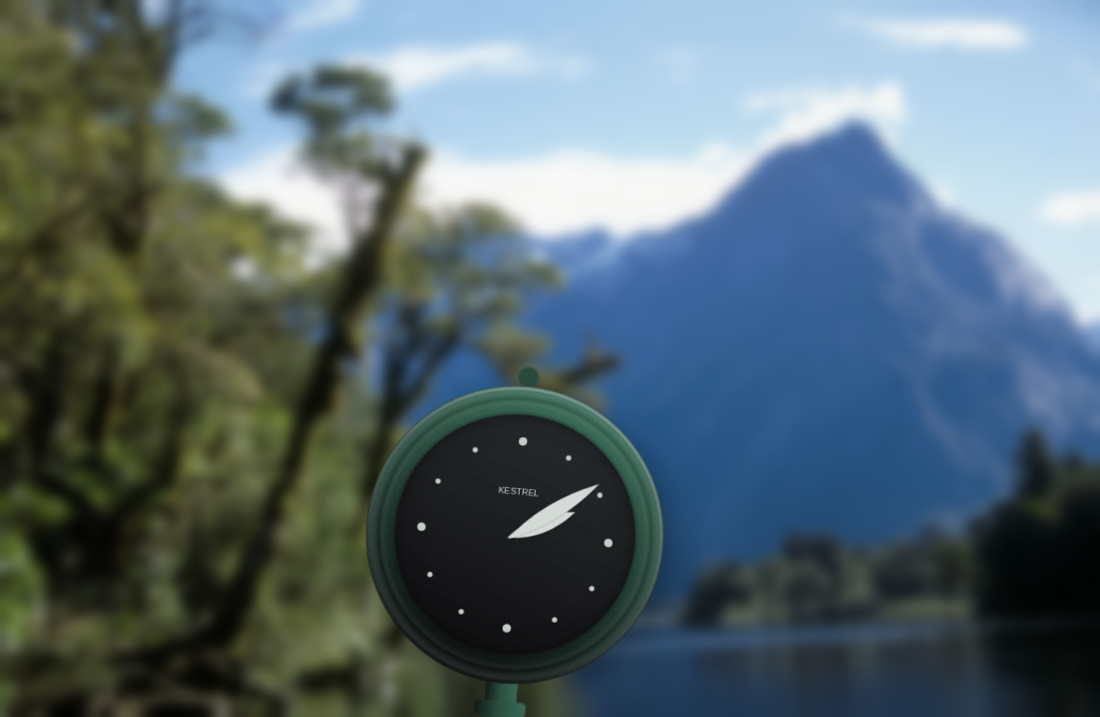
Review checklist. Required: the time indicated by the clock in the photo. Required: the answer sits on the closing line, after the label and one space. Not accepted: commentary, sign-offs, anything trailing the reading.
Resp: 2:09
